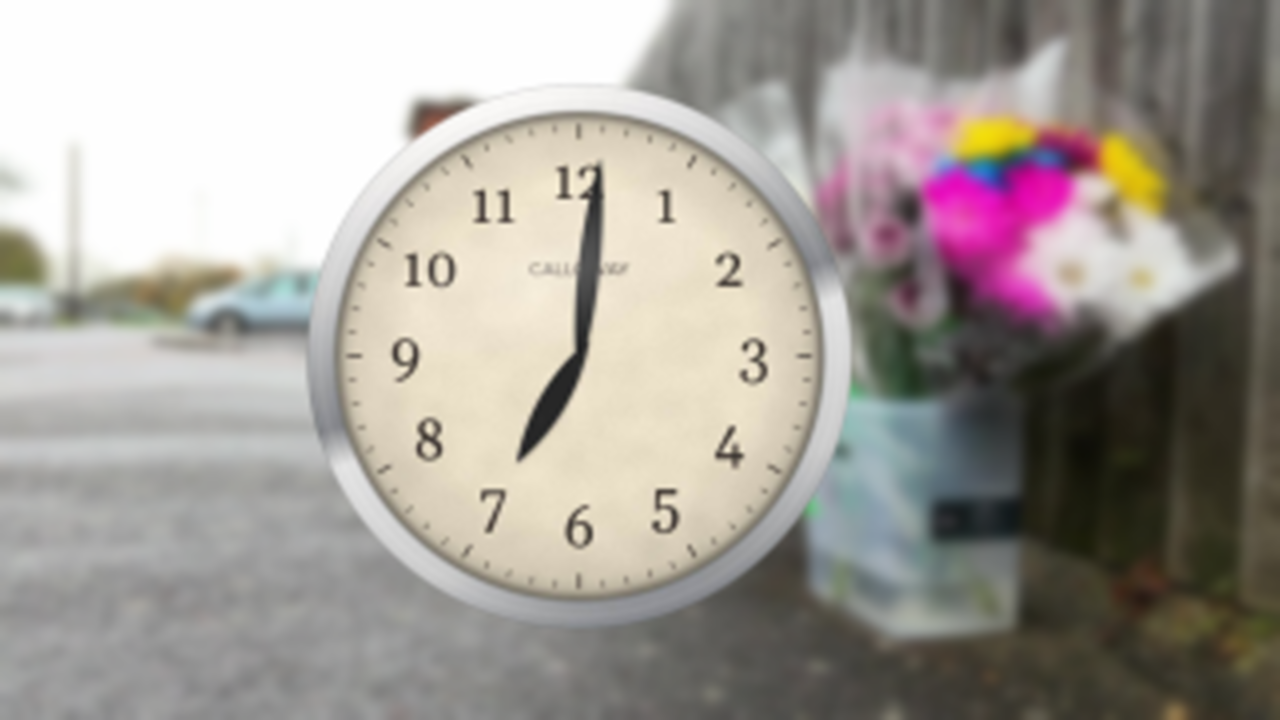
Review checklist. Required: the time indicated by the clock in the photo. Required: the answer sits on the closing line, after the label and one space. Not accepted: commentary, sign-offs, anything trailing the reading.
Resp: 7:01
